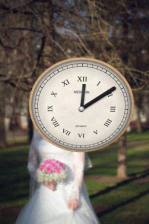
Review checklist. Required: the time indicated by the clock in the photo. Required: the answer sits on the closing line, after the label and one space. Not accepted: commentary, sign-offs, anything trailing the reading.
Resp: 12:09
